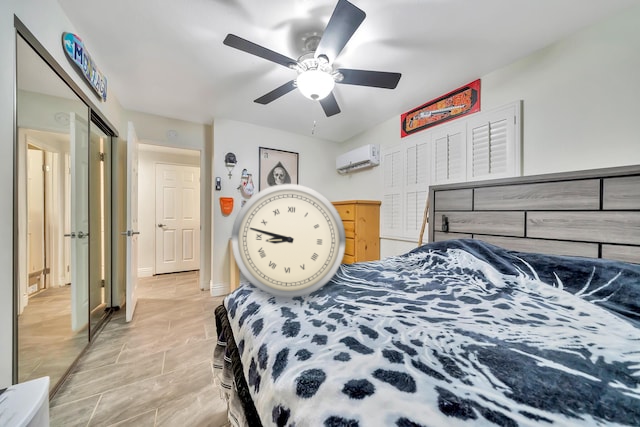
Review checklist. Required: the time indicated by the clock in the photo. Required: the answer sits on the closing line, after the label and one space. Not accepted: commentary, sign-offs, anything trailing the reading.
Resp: 8:47
